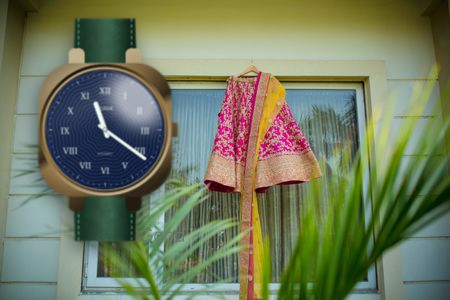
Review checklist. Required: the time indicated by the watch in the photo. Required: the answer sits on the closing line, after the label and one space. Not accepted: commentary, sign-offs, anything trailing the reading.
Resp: 11:21
